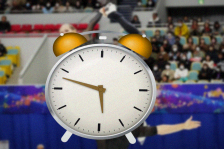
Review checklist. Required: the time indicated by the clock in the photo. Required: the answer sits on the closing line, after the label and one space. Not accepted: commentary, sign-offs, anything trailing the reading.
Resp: 5:48
